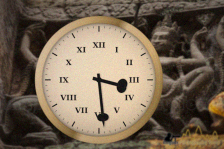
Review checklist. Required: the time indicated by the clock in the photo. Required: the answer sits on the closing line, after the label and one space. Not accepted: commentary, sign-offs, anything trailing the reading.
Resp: 3:29
